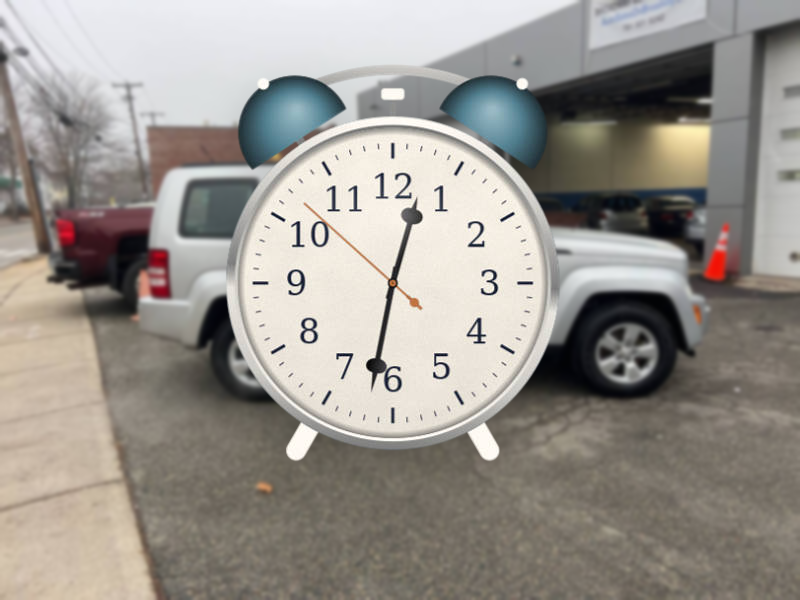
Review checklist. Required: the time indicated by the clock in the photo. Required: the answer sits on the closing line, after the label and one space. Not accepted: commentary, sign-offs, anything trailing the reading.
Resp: 12:31:52
